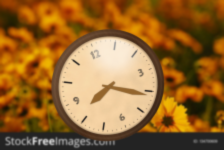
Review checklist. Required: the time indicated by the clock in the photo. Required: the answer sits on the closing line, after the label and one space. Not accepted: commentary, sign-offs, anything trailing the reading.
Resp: 8:21
